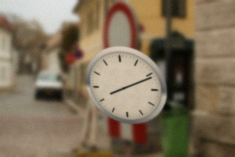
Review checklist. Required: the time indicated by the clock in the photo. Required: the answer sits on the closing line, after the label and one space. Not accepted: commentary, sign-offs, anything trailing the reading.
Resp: 8:11
